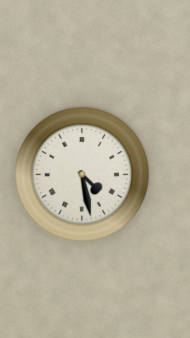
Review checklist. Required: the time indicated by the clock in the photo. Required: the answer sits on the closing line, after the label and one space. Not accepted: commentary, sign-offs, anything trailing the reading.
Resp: 4:28
